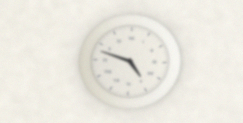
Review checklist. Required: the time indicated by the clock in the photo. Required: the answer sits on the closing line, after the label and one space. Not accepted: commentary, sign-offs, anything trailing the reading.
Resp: 4:48
